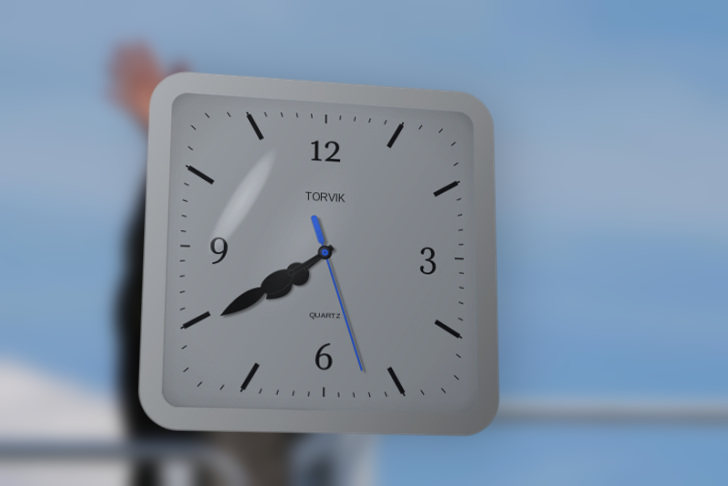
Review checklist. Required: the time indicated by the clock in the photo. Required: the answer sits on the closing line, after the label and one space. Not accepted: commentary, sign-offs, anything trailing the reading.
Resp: 7:39:27
